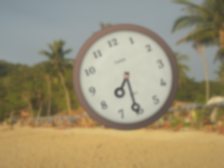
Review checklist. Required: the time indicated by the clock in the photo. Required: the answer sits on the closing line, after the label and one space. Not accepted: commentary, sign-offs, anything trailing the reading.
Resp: 7:31
